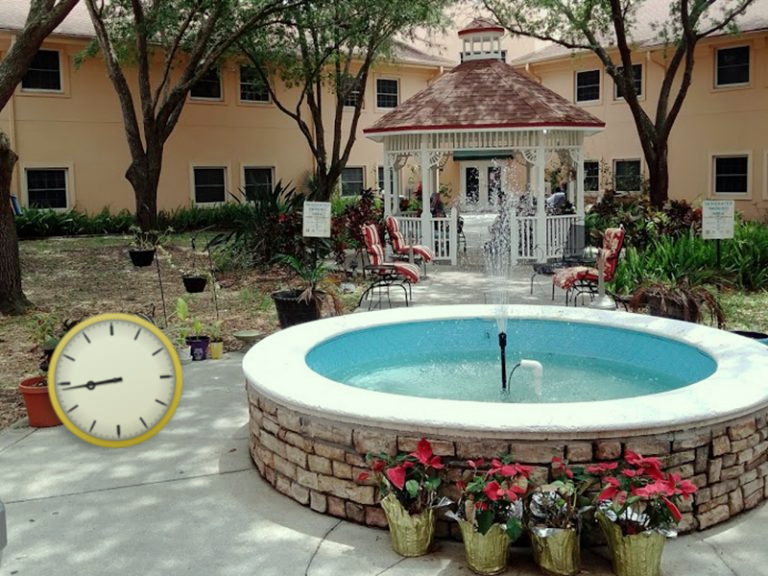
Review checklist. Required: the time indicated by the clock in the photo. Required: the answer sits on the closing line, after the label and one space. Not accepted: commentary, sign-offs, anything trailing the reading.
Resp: 8:44
